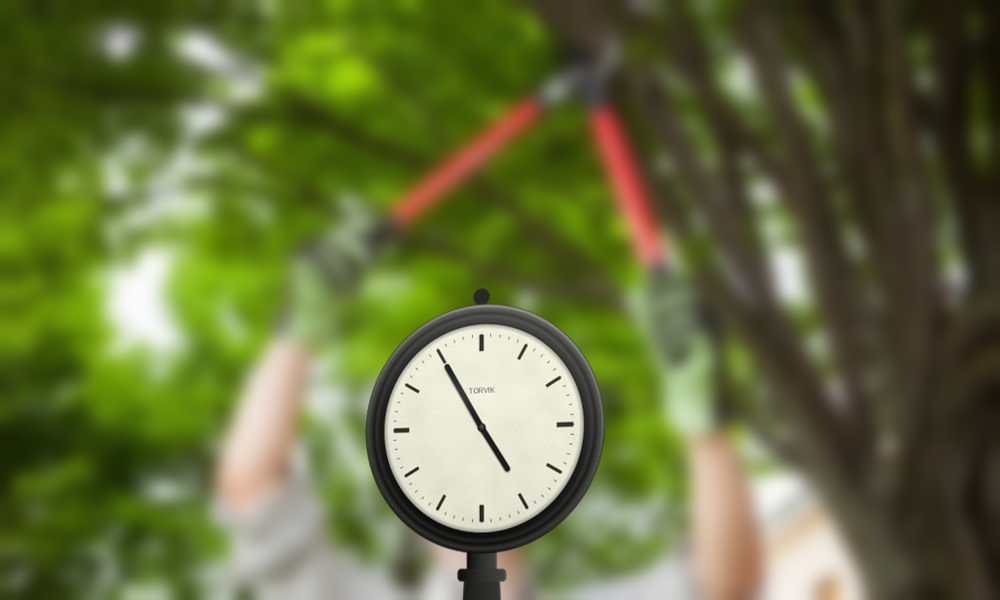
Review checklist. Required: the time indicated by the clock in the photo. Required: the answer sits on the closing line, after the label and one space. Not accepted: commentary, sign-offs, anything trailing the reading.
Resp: 4:55
